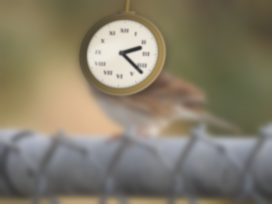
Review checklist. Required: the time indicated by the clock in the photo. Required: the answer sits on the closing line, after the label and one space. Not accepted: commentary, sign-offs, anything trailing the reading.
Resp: 2:22
